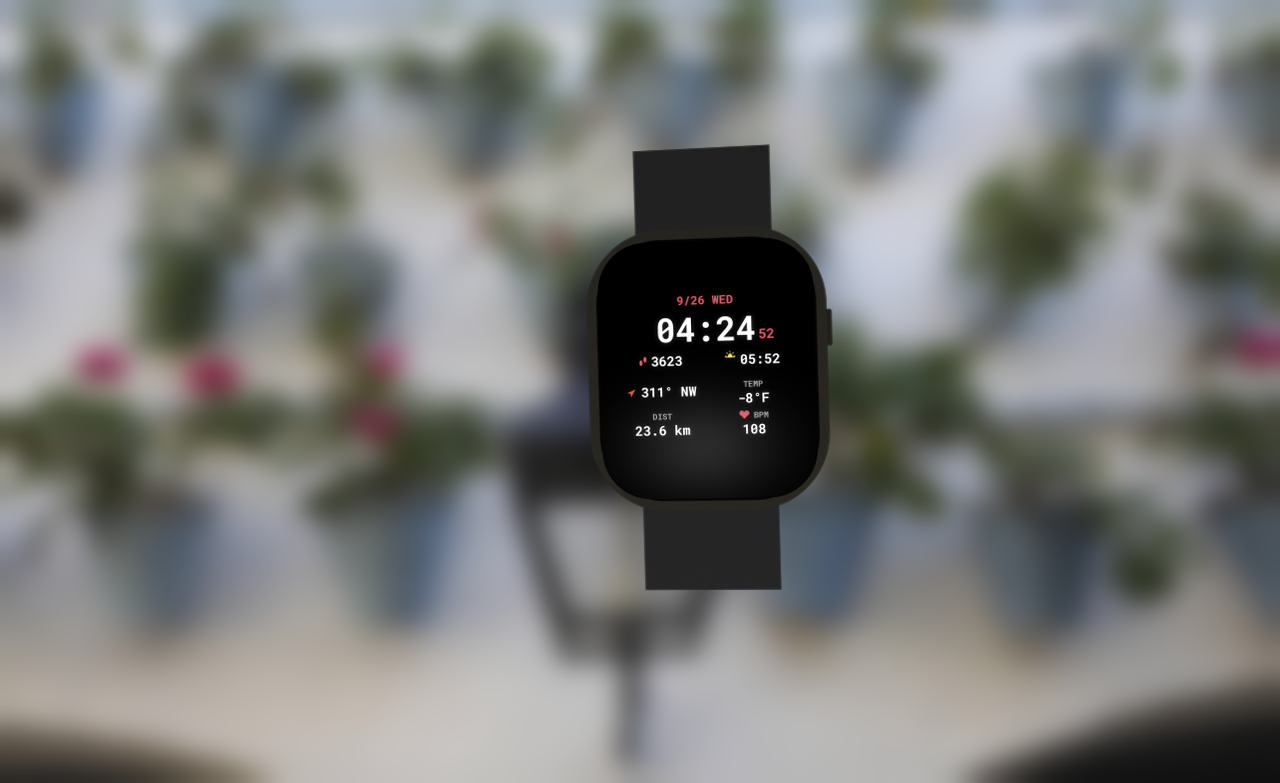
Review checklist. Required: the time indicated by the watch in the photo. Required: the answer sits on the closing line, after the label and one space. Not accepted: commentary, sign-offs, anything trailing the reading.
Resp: 4:24:52
